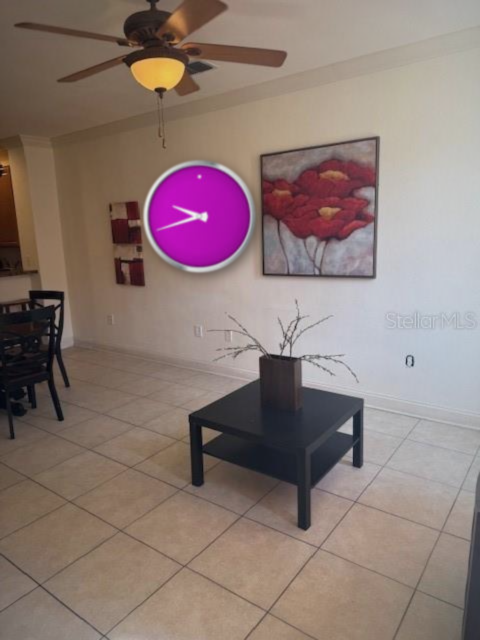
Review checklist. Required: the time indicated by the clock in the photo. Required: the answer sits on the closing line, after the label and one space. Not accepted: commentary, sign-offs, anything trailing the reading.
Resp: 9:42
